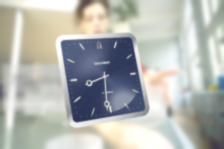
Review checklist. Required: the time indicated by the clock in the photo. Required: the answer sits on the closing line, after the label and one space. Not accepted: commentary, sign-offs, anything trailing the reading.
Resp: 8:31
